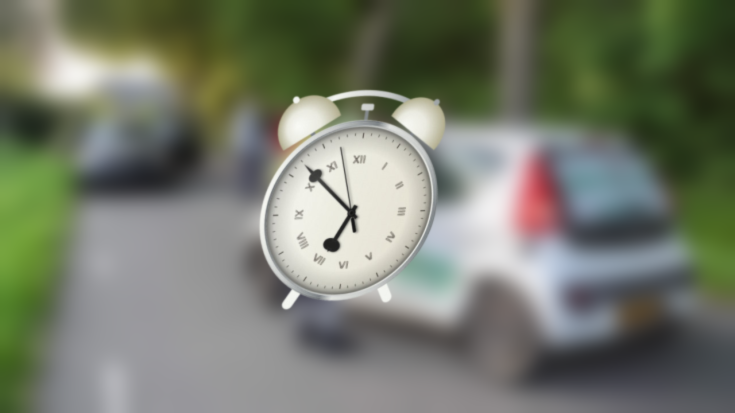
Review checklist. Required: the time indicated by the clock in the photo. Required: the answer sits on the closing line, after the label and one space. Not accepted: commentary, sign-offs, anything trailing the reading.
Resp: 6:51:57
